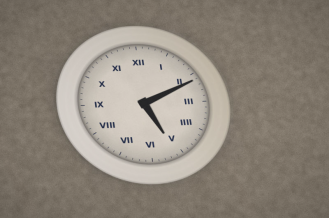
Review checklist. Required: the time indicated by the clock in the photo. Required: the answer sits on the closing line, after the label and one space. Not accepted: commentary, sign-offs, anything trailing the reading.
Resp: 5:11
